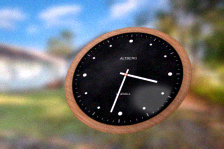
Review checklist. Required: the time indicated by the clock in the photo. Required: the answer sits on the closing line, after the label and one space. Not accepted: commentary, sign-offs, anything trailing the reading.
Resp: 3:32
